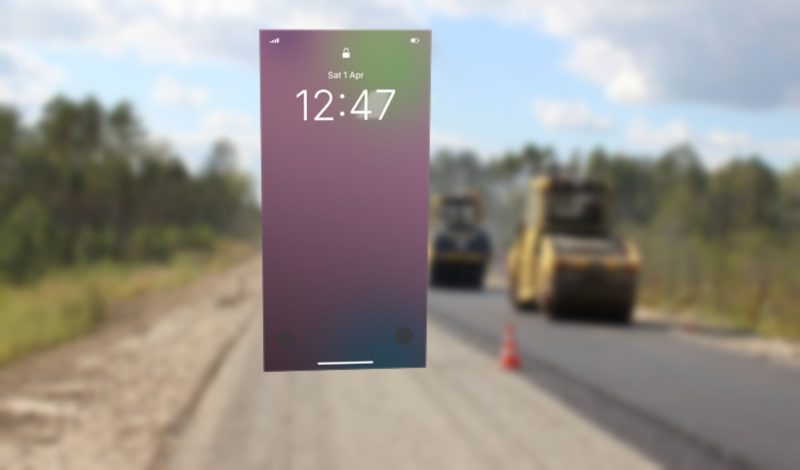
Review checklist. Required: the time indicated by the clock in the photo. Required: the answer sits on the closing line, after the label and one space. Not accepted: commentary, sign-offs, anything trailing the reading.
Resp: 12:47
